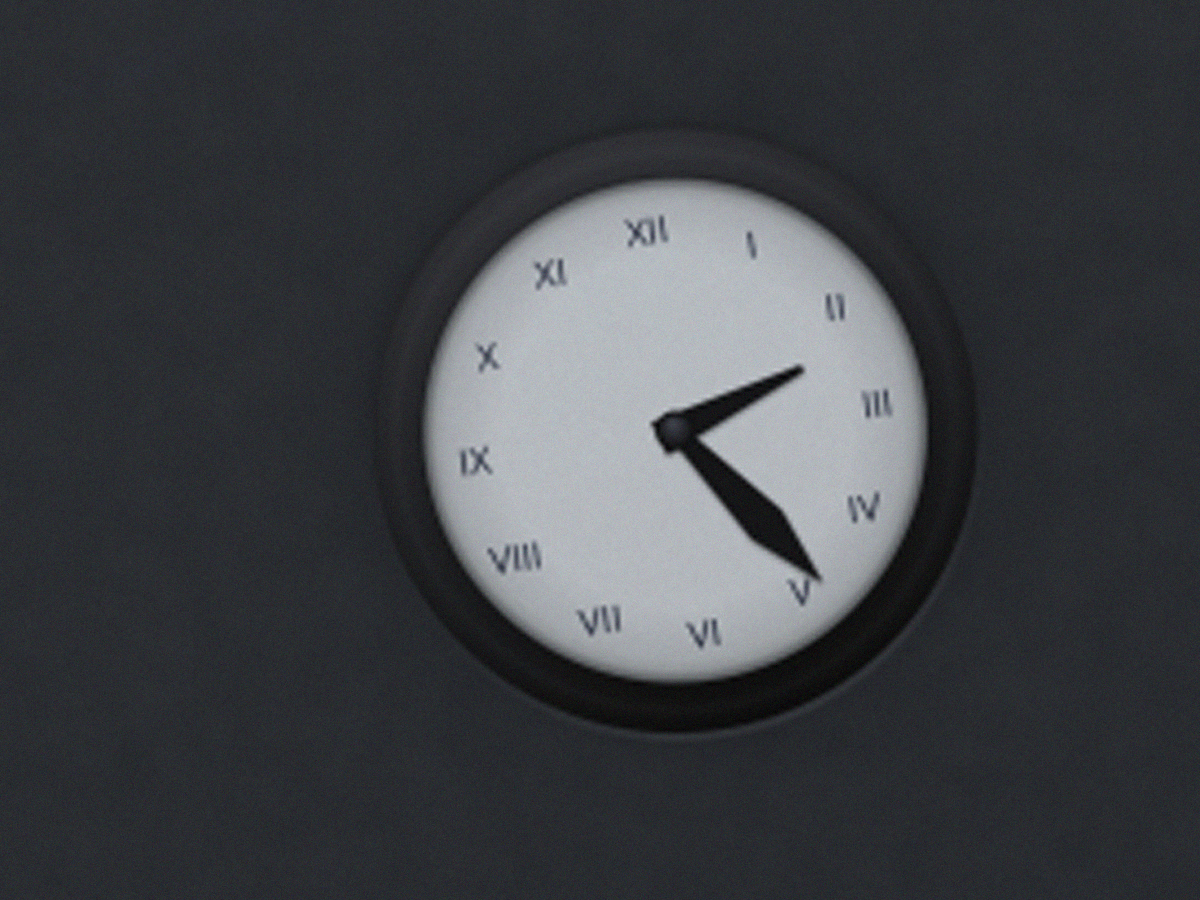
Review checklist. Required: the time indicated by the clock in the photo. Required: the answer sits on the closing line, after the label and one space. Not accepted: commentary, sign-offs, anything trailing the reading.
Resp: 2:24
